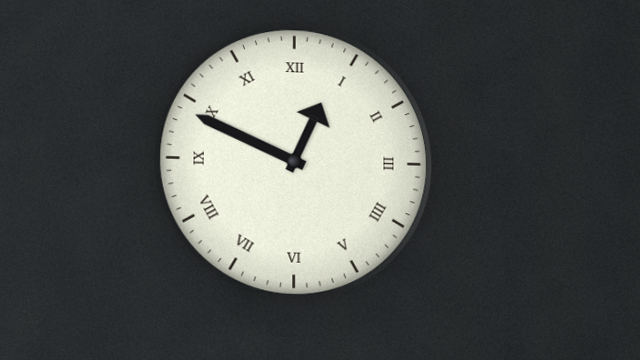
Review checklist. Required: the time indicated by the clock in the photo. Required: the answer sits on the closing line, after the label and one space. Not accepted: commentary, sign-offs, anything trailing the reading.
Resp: 12:49
